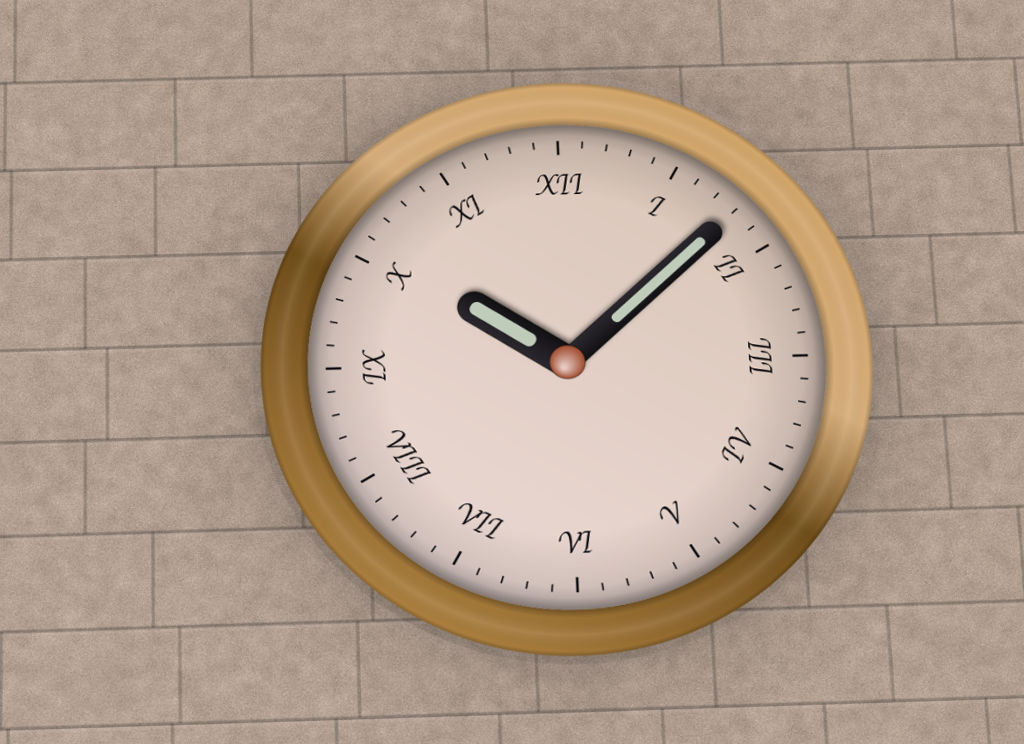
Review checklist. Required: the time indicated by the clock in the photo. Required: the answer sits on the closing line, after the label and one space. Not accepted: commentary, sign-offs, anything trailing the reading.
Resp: 10:08
